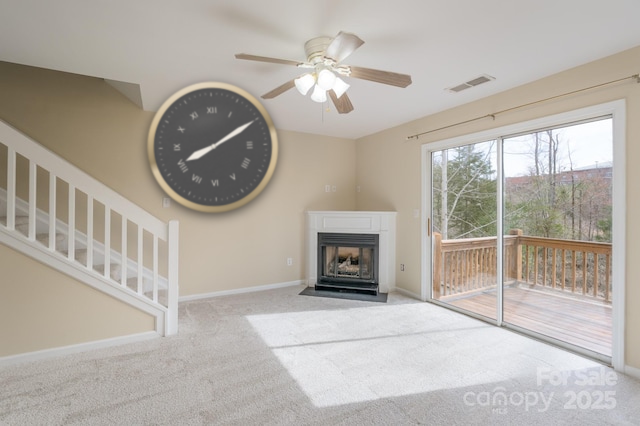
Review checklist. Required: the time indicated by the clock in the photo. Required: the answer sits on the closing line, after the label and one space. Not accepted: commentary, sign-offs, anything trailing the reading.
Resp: 8:10
